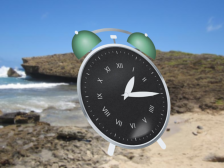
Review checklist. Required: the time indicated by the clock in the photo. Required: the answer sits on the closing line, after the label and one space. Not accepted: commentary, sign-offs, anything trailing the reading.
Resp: 1:15
